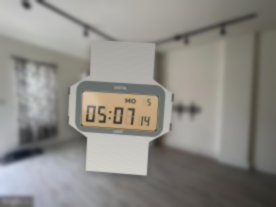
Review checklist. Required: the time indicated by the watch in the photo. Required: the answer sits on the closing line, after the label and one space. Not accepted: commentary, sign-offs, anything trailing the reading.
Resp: 5:07:14
